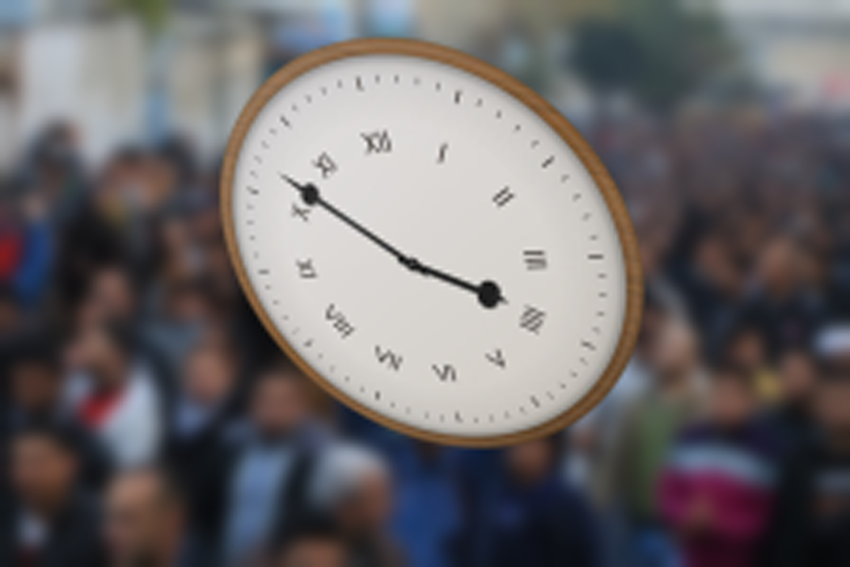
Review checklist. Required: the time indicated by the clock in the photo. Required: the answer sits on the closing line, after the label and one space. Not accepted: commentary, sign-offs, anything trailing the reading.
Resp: 3:52
